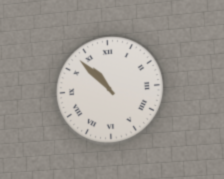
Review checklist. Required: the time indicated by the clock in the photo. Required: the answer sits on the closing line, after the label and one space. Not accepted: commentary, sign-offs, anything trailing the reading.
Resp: 10:53
